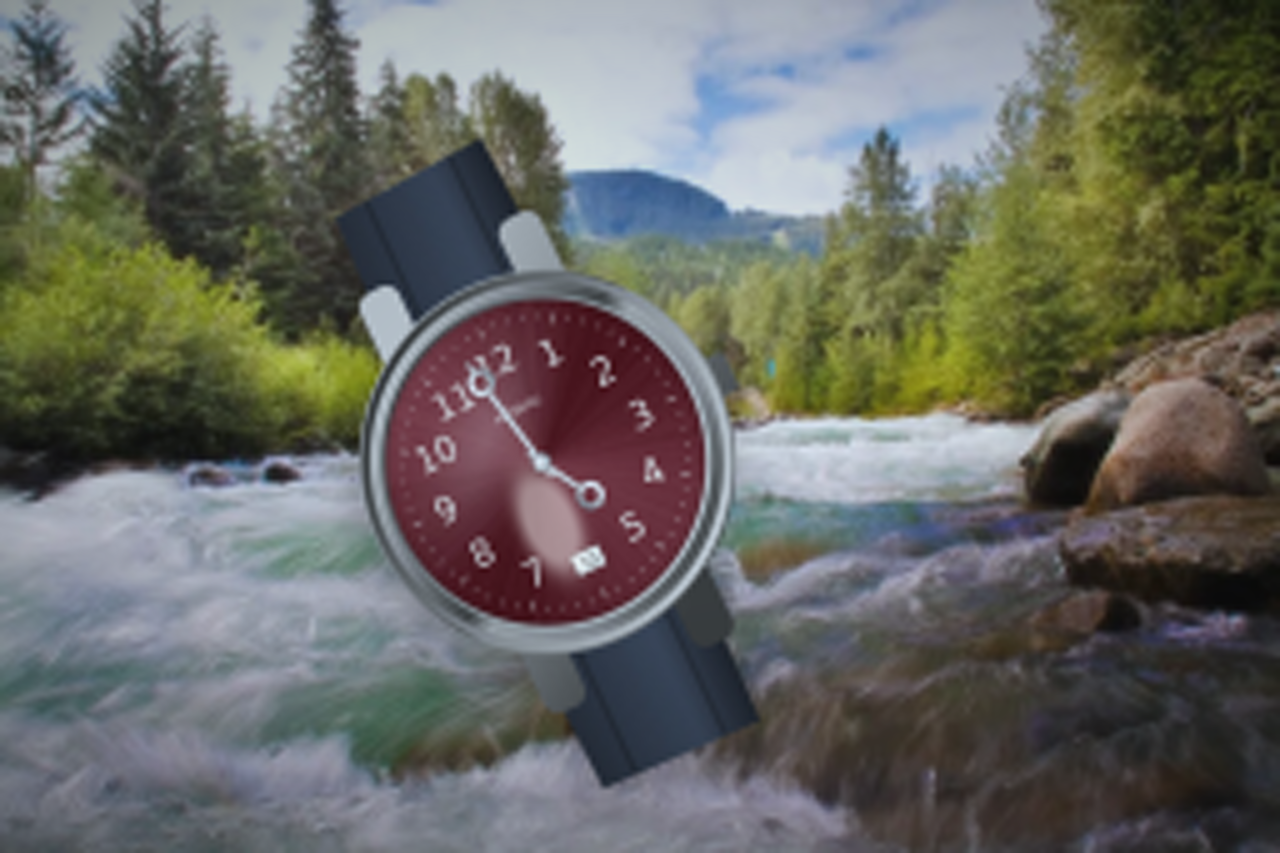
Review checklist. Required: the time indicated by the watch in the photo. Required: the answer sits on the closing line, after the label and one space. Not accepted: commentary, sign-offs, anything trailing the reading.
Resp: 4:58
